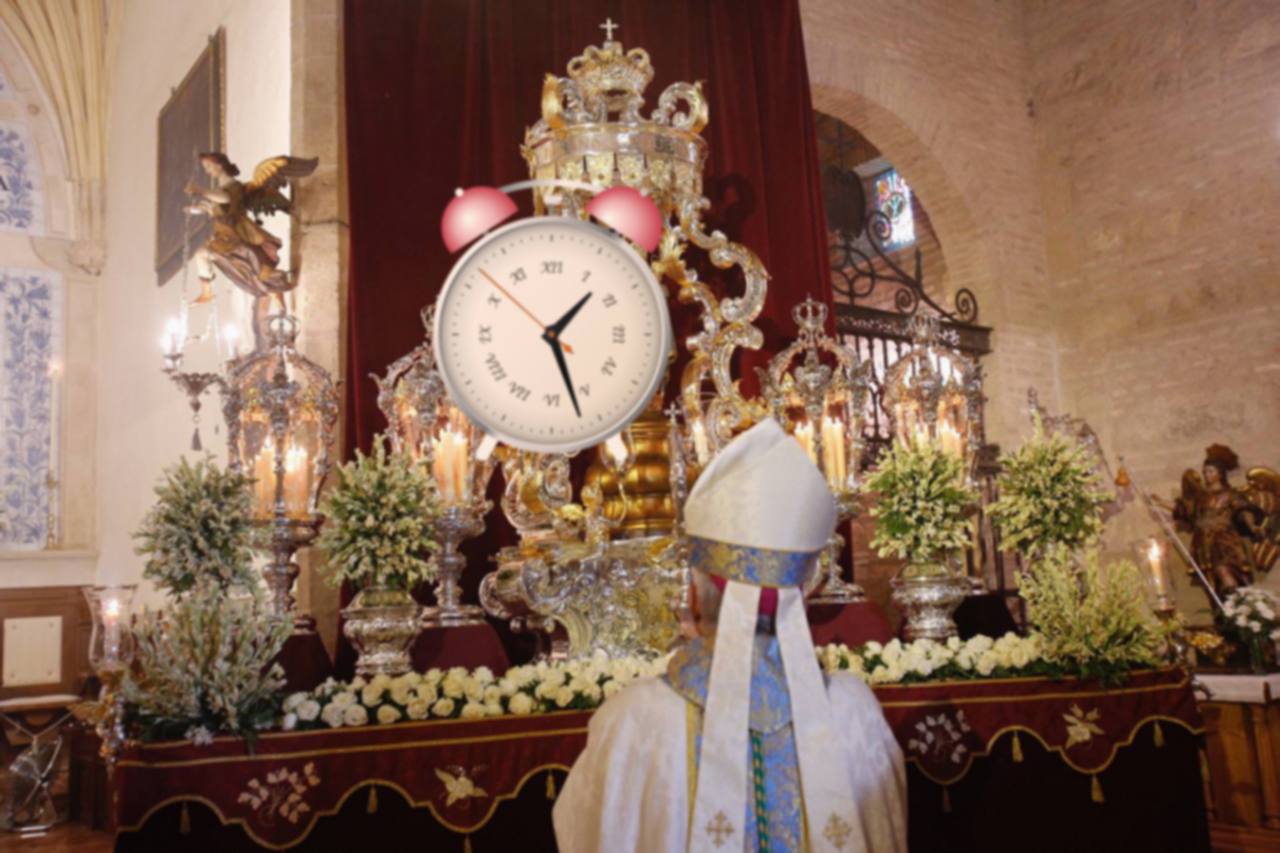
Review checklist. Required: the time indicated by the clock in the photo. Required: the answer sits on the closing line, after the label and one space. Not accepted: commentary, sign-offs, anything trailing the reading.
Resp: 1:26:52
